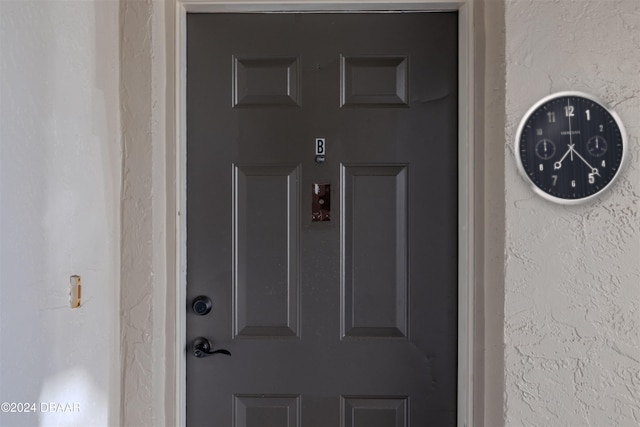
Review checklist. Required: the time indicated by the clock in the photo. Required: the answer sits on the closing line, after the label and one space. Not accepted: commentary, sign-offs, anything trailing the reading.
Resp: 7:23
